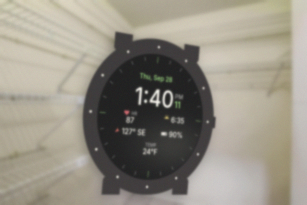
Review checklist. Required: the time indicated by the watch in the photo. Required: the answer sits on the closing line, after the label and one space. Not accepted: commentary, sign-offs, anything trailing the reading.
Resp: 1:40
